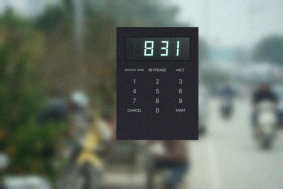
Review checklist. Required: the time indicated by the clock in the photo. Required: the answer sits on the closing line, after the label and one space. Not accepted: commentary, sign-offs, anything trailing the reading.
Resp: 8:31
